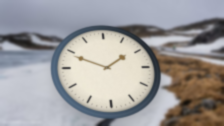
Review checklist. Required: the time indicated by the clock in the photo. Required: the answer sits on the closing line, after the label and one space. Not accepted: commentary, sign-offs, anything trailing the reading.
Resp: 1:49
